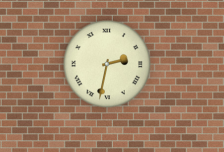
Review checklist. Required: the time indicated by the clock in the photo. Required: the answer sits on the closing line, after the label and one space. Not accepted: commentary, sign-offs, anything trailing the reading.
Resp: 2:32
